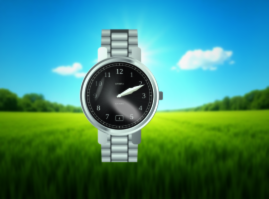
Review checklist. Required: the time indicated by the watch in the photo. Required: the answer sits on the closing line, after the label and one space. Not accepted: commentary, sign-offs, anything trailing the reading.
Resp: 2:11
